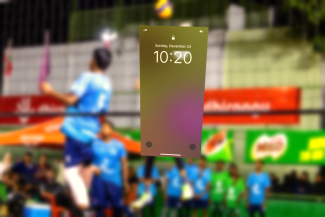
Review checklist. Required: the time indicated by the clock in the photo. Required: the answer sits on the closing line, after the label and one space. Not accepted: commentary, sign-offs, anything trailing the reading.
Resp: 10:20
